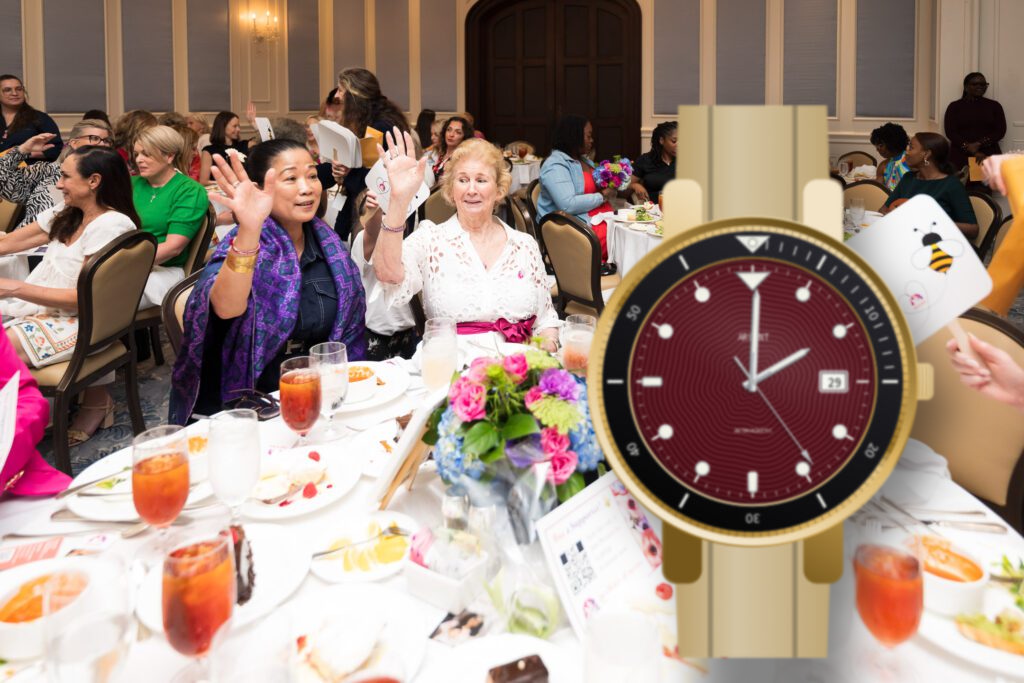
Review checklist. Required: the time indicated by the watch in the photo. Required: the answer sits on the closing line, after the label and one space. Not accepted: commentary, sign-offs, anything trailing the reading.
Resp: 2:00:24
